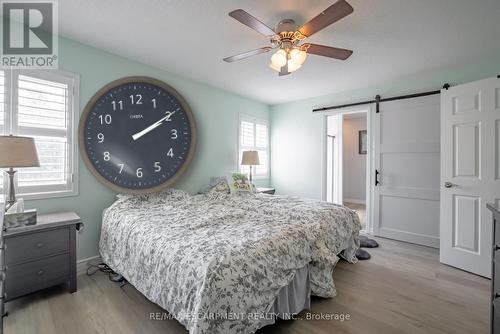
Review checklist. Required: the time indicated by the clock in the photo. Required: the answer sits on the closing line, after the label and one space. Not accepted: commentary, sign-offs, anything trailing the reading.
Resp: 2:10
